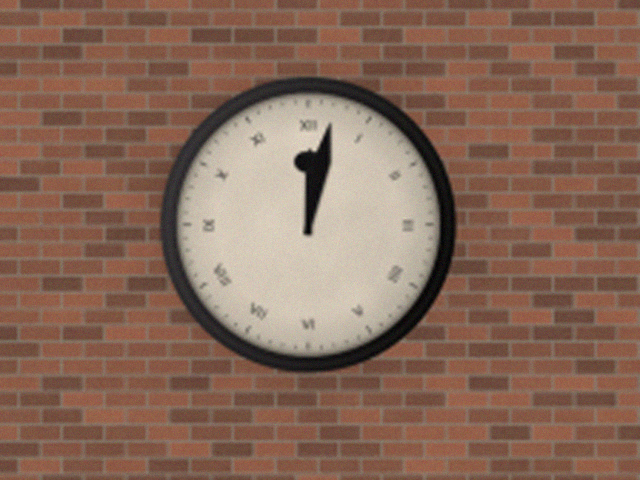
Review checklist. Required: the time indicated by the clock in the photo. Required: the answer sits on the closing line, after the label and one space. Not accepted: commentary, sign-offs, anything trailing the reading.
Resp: 12:02
